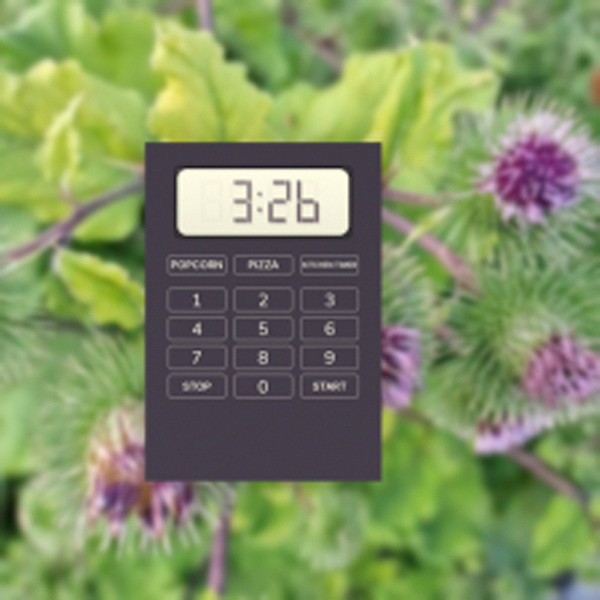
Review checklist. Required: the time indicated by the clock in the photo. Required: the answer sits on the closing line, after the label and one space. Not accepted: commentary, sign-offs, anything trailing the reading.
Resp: 3:26
